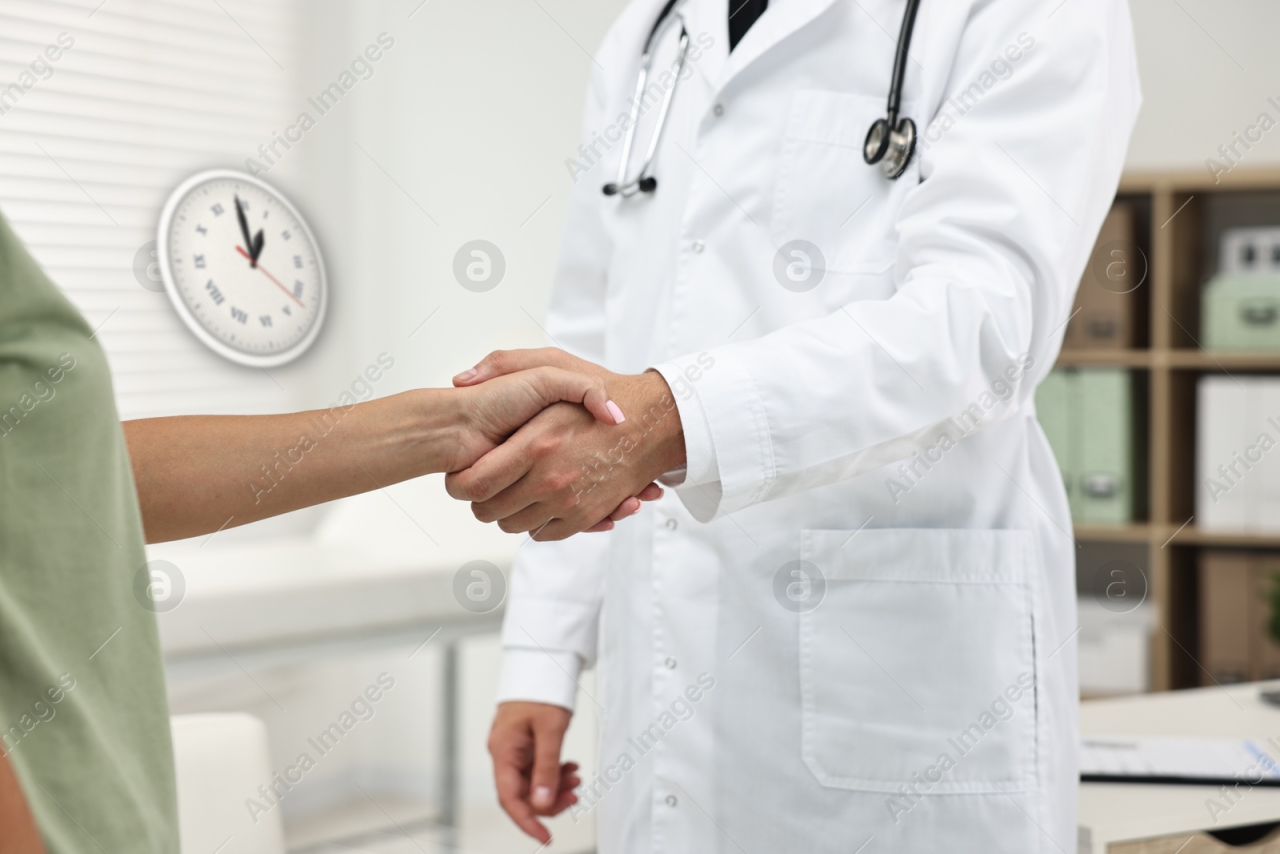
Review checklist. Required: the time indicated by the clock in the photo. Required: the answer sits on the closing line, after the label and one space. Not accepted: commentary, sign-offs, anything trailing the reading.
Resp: 12:59:22
